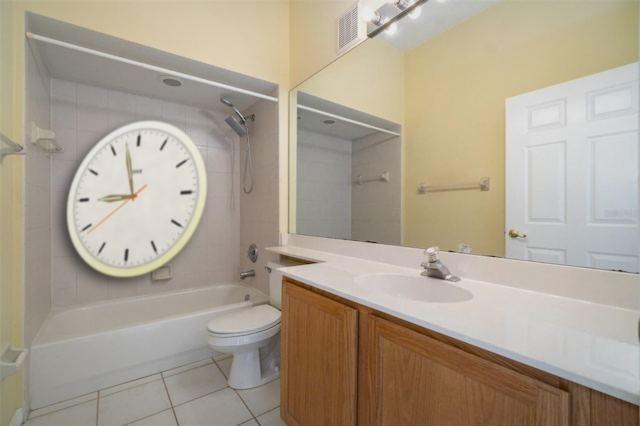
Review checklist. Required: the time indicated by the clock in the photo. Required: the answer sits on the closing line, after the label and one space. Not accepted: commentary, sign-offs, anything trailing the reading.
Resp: 8:57:39
